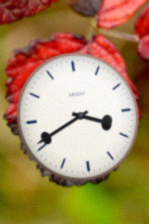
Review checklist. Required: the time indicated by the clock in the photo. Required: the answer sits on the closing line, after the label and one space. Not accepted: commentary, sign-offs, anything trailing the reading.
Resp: 3:41
